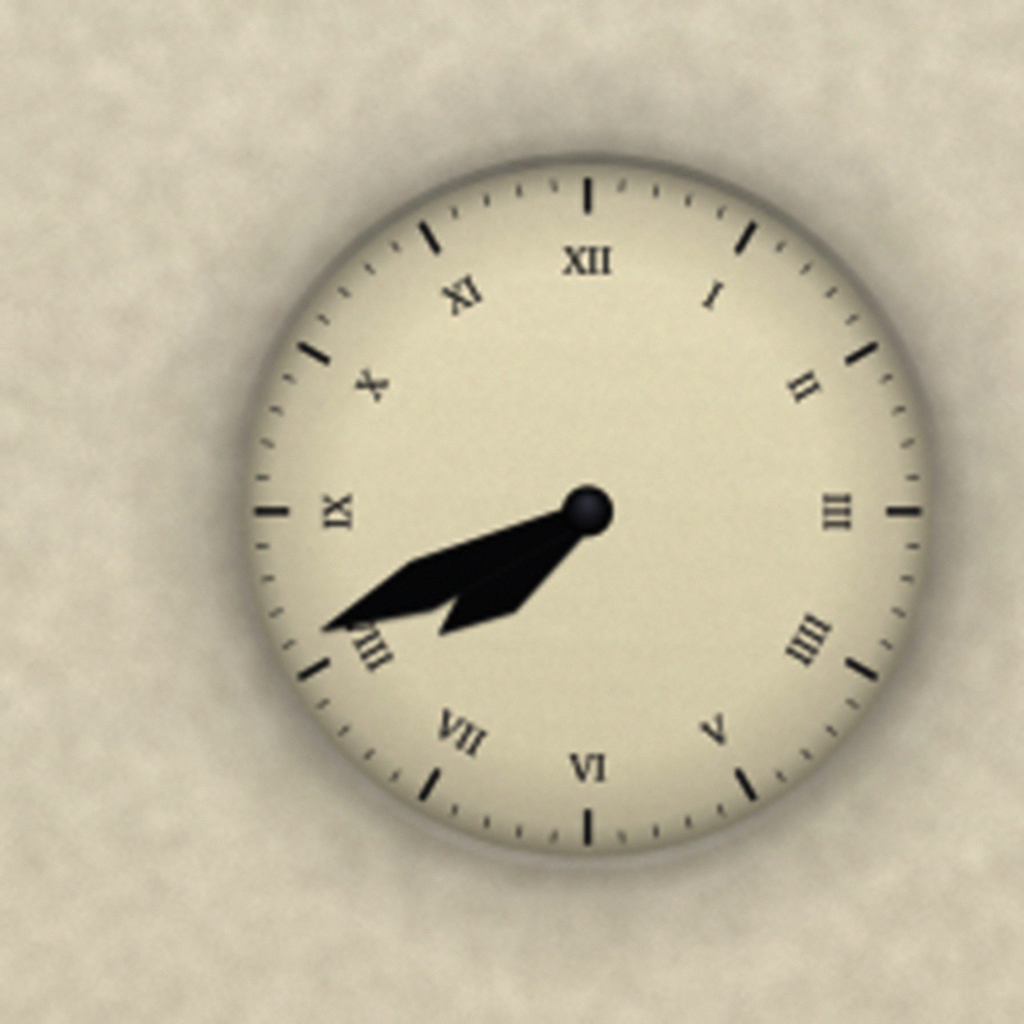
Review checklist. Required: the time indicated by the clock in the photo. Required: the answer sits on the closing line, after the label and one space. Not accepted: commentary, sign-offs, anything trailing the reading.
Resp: 7:41
